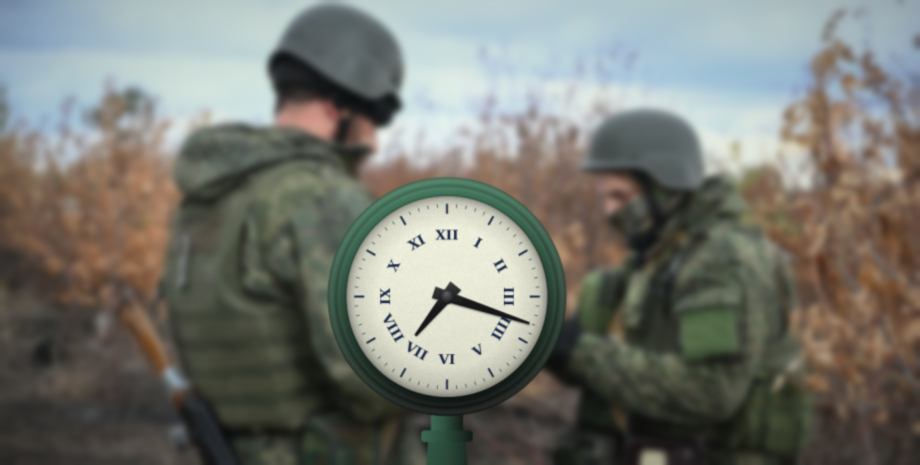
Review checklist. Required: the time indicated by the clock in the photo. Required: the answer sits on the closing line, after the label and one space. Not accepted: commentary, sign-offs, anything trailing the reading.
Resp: 7:18
